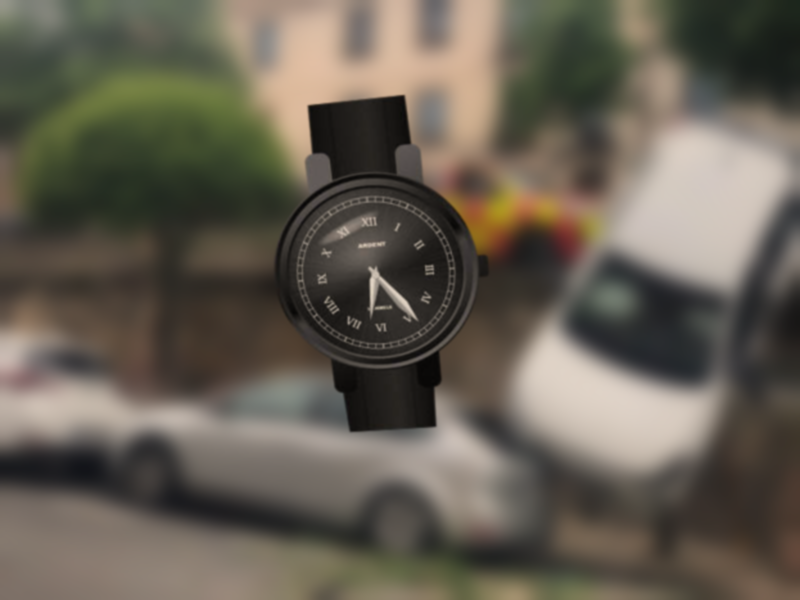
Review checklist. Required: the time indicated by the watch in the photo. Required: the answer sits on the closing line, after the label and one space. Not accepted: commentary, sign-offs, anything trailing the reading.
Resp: 6:24
